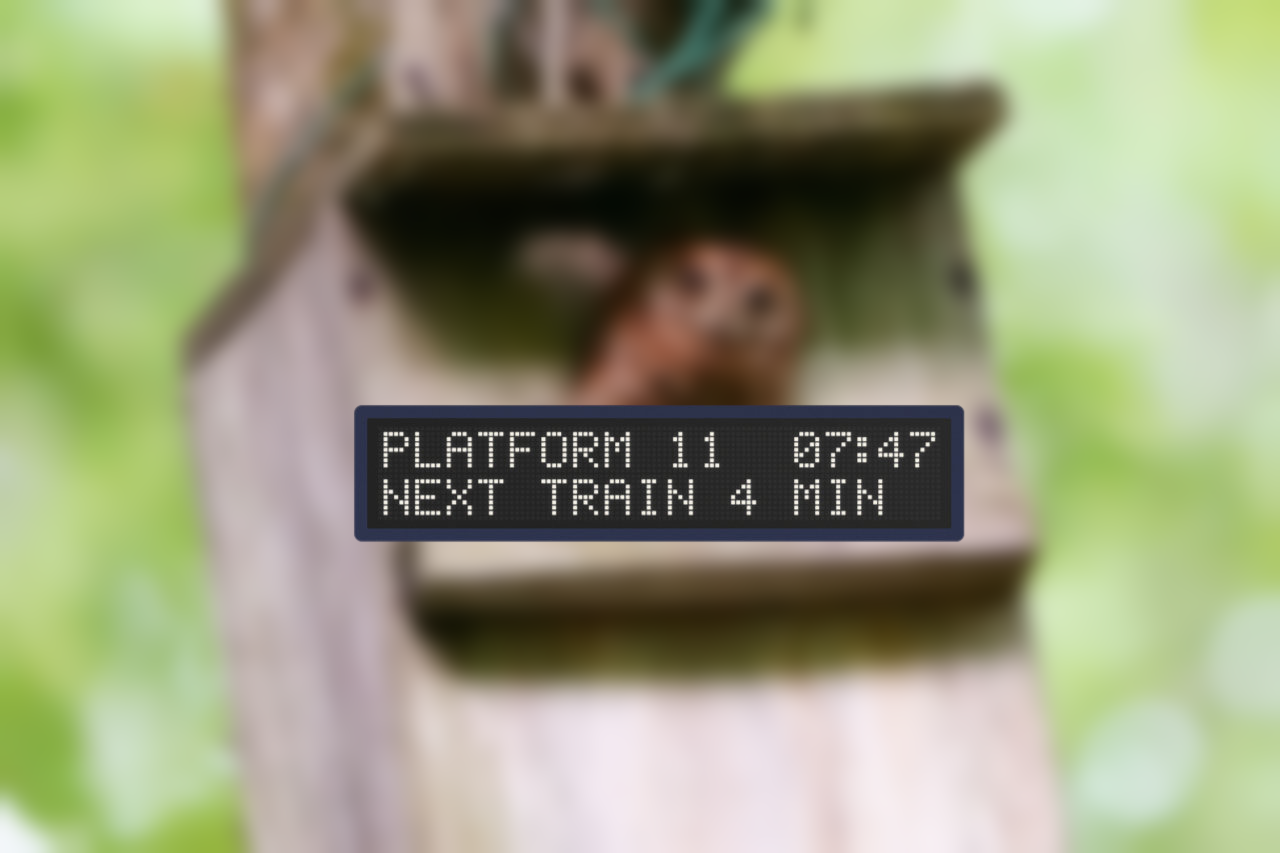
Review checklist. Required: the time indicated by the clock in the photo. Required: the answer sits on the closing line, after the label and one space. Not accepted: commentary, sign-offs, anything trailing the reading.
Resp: 7:47
